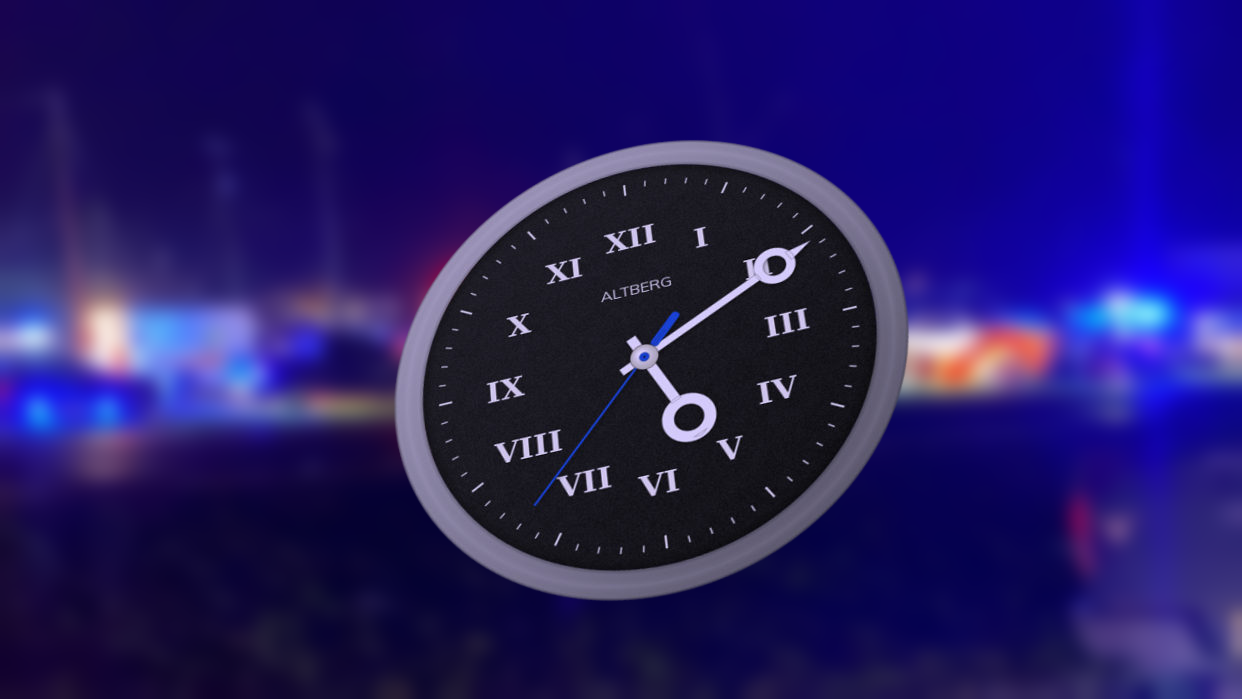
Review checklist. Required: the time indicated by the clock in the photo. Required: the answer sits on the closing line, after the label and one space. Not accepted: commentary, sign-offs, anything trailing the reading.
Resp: 5:10:37
